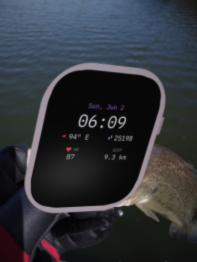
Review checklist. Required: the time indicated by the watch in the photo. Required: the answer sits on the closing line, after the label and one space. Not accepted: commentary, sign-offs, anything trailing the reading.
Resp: 6:09
